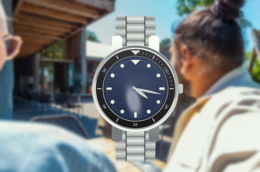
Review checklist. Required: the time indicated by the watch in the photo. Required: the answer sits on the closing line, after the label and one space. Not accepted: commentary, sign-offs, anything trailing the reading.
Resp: 4:17
